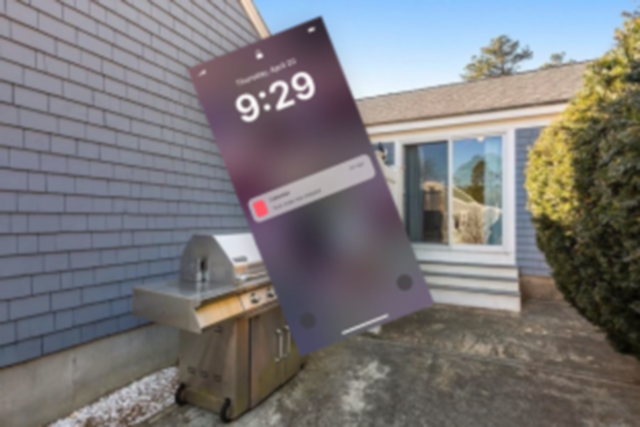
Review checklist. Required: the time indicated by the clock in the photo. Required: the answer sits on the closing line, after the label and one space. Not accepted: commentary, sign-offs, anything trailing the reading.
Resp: 9:29
